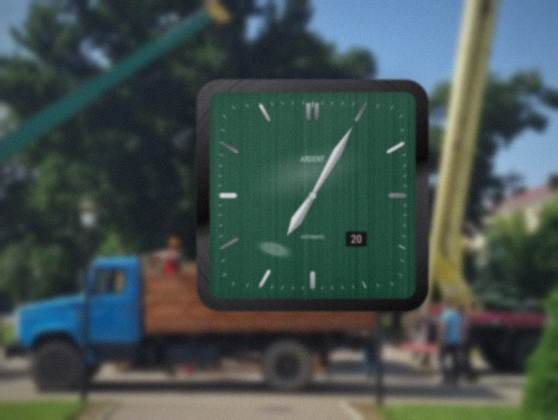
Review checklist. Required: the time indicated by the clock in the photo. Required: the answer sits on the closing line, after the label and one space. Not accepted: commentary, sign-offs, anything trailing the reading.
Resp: 7:05
